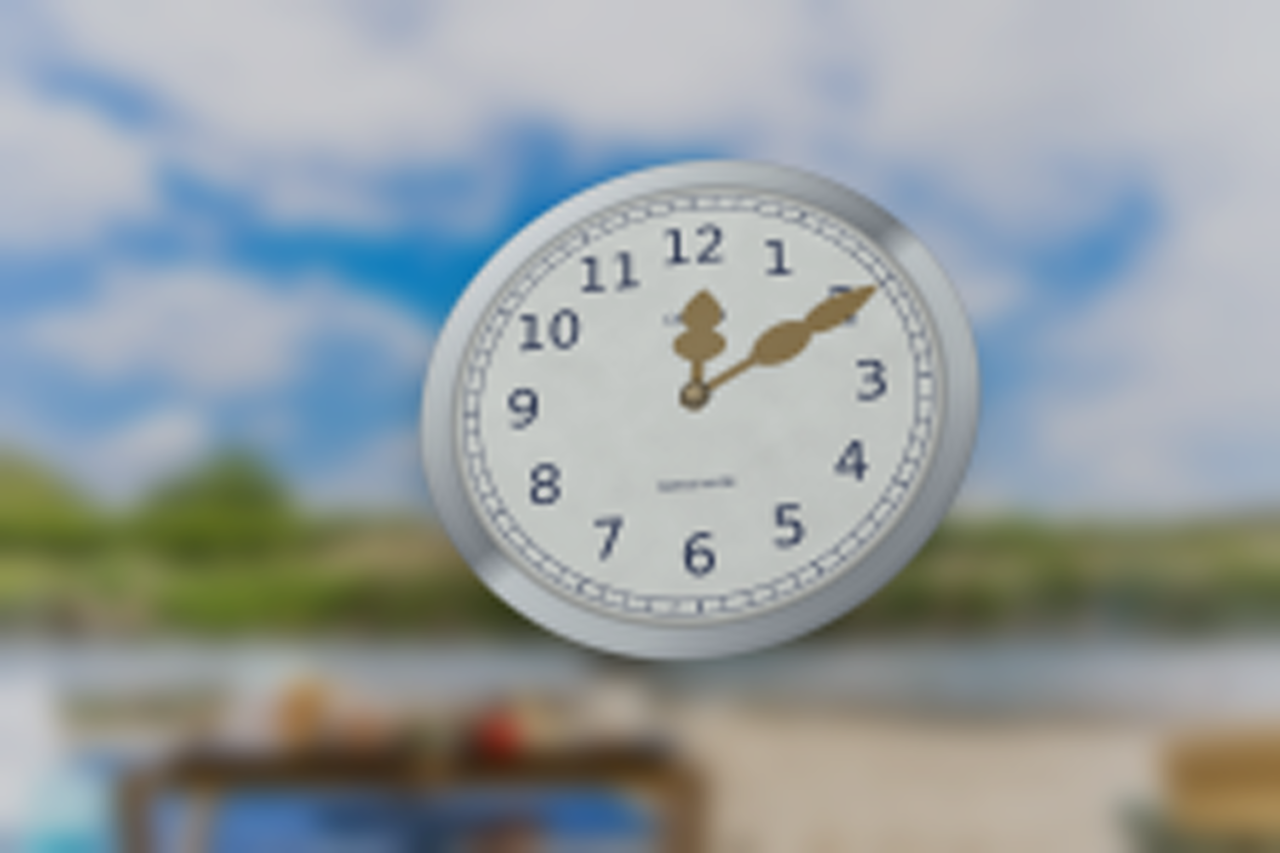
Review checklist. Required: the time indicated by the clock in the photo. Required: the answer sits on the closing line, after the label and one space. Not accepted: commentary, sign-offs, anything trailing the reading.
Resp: 12:10
